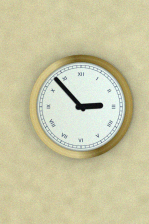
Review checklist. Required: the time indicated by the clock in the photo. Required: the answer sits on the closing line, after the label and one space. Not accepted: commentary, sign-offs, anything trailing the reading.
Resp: 2:53
